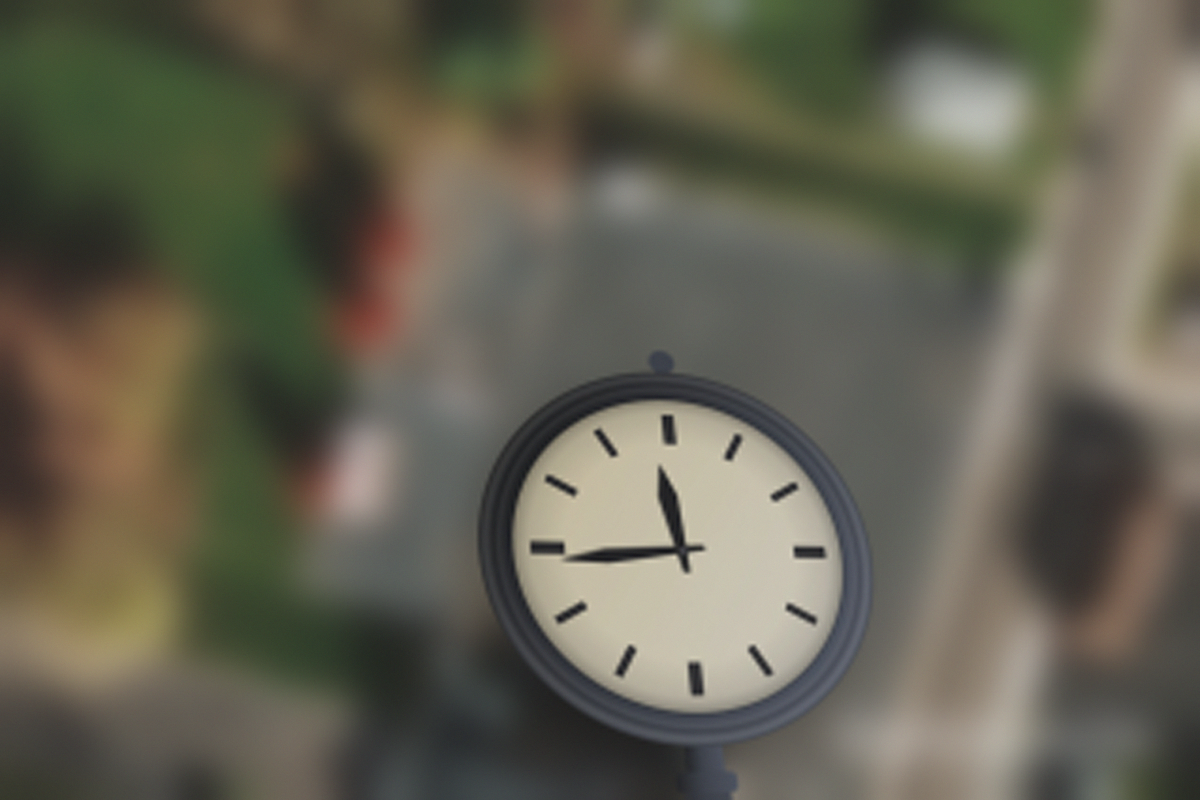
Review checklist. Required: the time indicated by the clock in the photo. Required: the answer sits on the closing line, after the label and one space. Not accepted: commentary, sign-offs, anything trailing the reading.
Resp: 11:44
